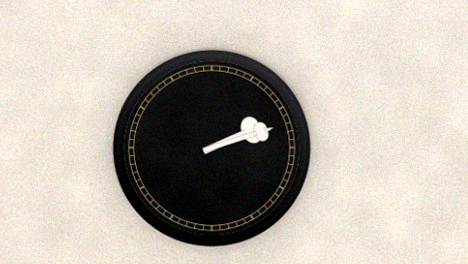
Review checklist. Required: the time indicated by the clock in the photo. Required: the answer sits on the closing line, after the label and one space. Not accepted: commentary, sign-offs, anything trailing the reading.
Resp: 2:12
